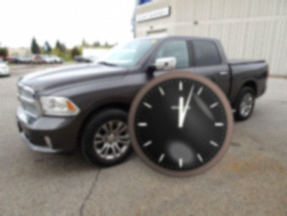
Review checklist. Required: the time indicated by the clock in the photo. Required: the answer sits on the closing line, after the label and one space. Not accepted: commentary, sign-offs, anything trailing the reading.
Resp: 12:03
